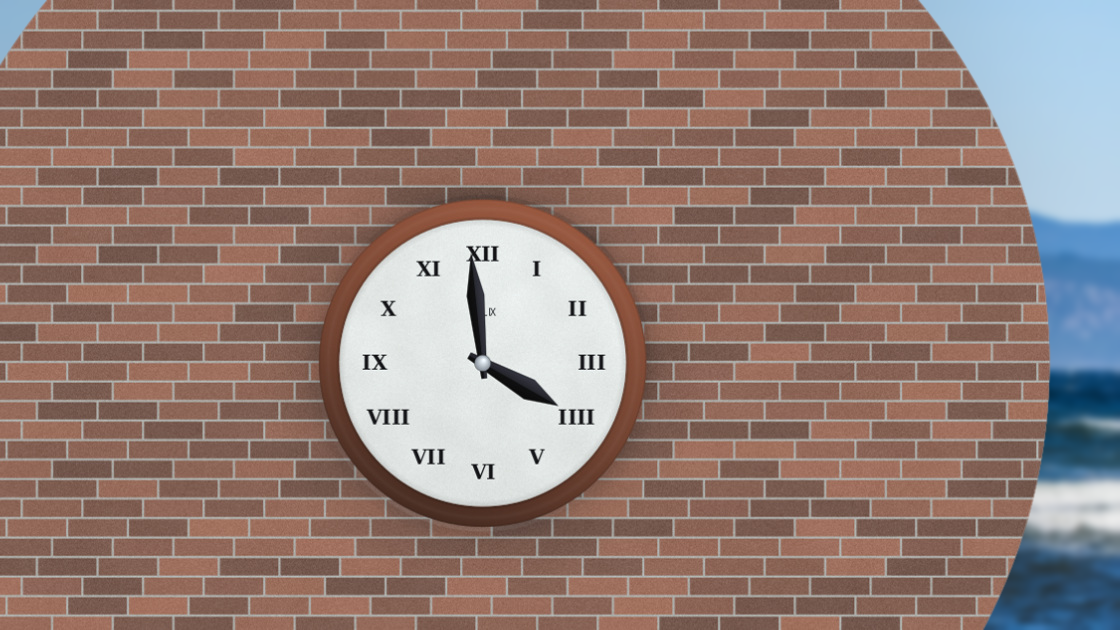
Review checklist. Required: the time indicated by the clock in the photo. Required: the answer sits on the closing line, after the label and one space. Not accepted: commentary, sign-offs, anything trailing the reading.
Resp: 3:59
